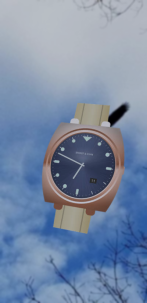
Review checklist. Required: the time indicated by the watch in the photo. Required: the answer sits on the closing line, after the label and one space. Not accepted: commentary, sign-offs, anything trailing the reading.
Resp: 6:48
